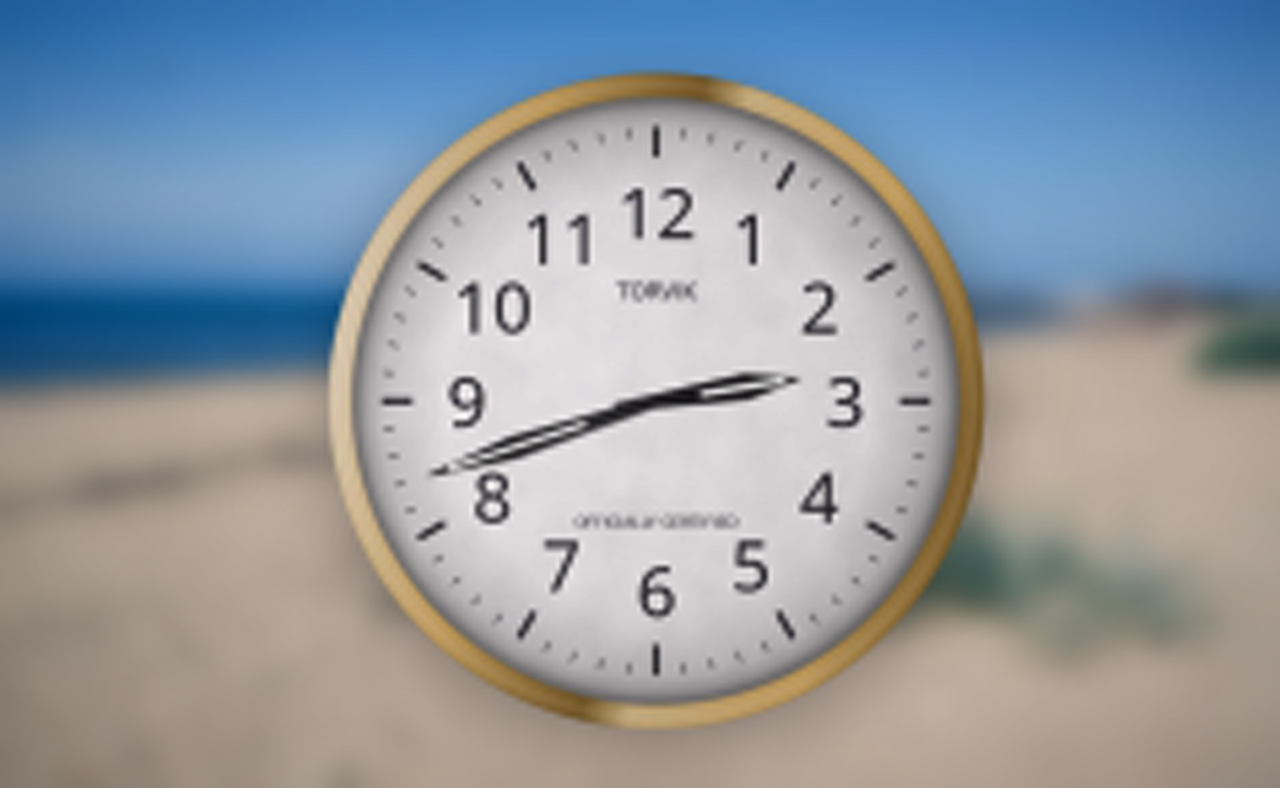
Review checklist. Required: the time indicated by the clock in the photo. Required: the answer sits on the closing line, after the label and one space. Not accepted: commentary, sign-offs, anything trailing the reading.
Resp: 2:42
